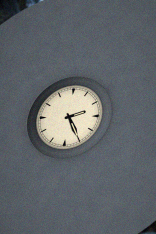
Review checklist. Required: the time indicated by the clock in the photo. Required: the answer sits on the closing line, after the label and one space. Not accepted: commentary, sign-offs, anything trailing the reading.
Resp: 2:25
